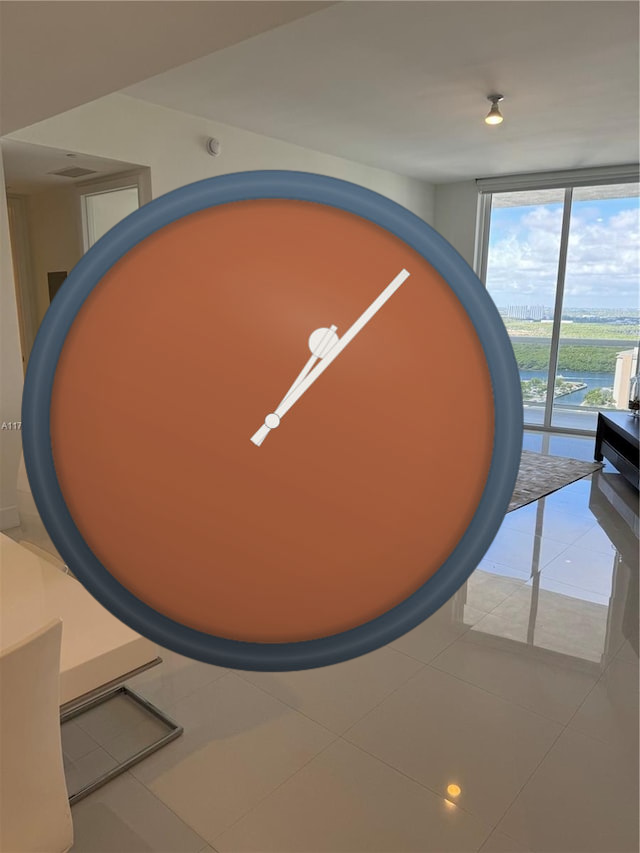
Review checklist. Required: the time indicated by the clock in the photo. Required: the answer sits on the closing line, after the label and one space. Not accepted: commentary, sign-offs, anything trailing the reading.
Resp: 1:07
